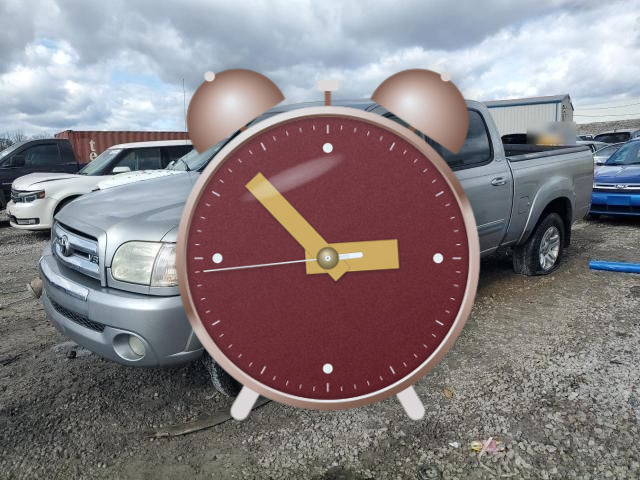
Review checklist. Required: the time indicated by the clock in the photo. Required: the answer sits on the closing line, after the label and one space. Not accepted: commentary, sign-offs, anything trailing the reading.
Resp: 2:52:44
